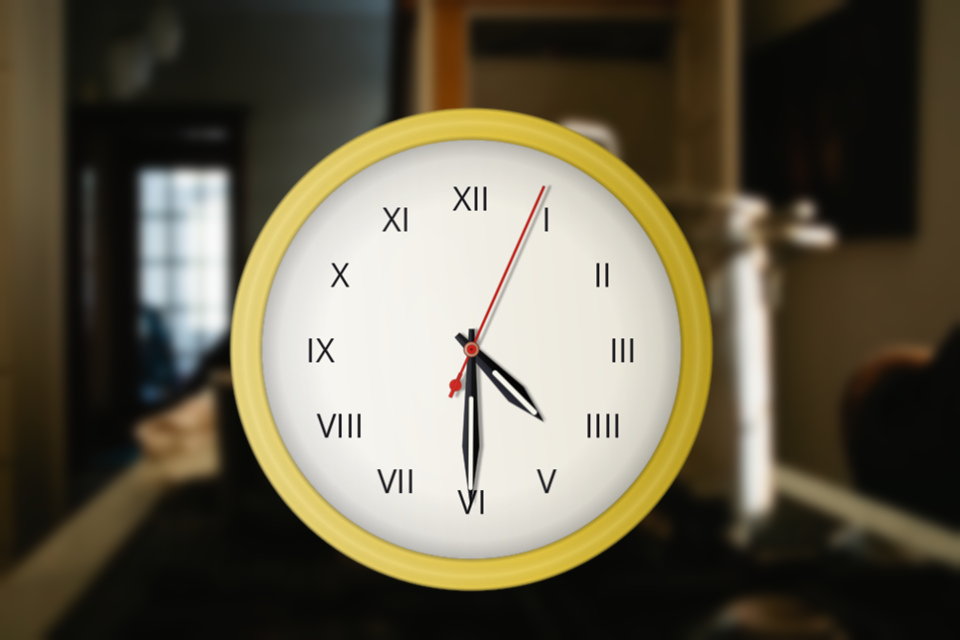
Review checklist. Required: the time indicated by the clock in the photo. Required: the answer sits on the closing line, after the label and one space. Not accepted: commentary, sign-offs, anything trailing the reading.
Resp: 4:30:04
